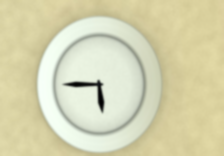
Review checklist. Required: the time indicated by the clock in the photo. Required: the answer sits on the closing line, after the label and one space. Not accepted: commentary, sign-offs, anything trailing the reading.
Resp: 5:45
